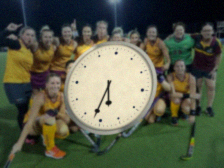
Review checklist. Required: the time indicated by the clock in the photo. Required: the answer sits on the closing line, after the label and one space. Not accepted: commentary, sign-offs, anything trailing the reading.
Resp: 5:32
